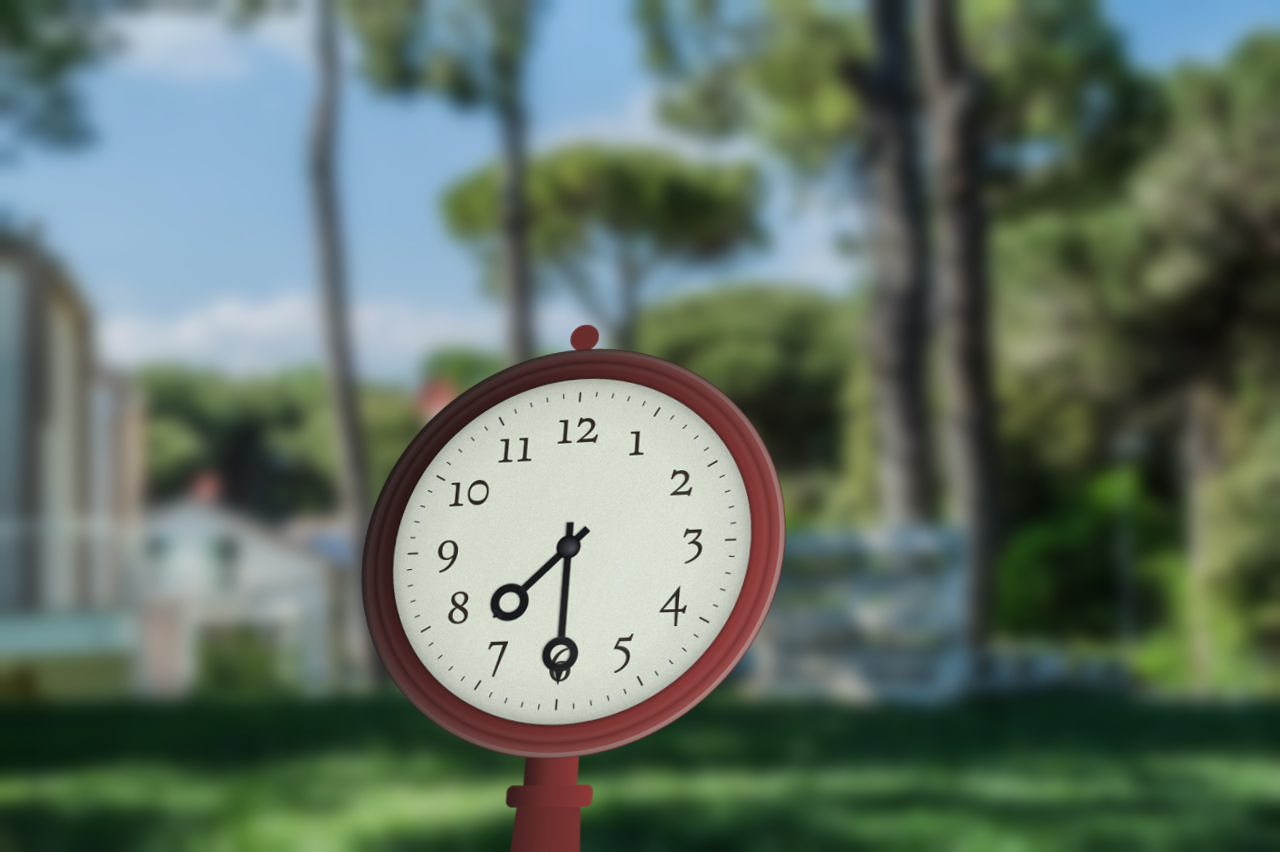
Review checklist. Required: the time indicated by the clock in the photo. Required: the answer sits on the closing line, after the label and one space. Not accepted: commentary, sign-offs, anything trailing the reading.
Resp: 7:30
